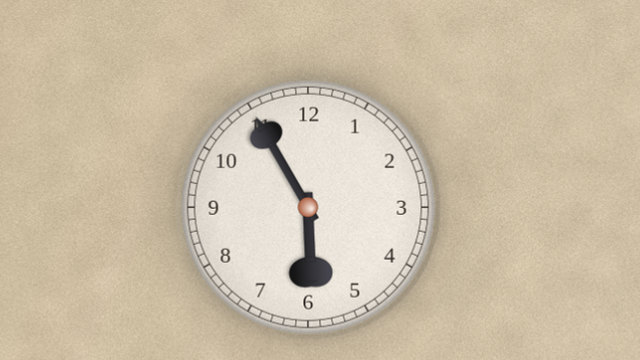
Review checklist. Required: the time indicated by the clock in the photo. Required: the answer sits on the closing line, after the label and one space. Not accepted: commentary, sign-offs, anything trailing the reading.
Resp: 5:55
